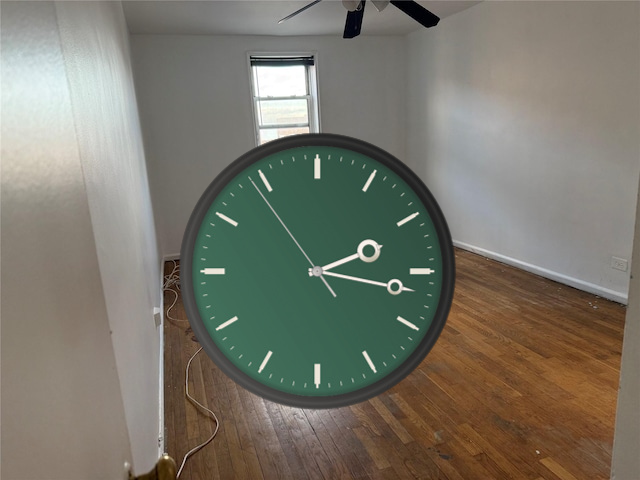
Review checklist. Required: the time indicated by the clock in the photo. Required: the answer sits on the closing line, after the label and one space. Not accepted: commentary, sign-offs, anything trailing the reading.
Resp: 2:16:54
